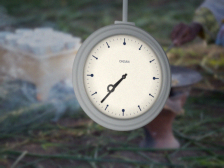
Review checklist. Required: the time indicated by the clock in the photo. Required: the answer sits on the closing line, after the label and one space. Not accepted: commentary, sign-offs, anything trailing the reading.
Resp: 7:37
